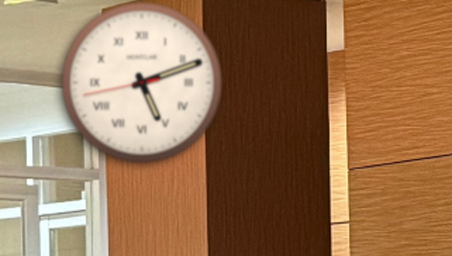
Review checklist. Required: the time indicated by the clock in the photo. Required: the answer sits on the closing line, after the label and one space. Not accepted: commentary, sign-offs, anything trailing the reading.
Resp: 5:11:43
